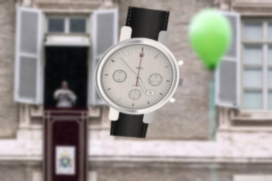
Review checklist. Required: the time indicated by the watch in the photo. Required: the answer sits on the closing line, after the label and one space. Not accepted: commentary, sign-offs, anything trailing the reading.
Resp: 4:52
